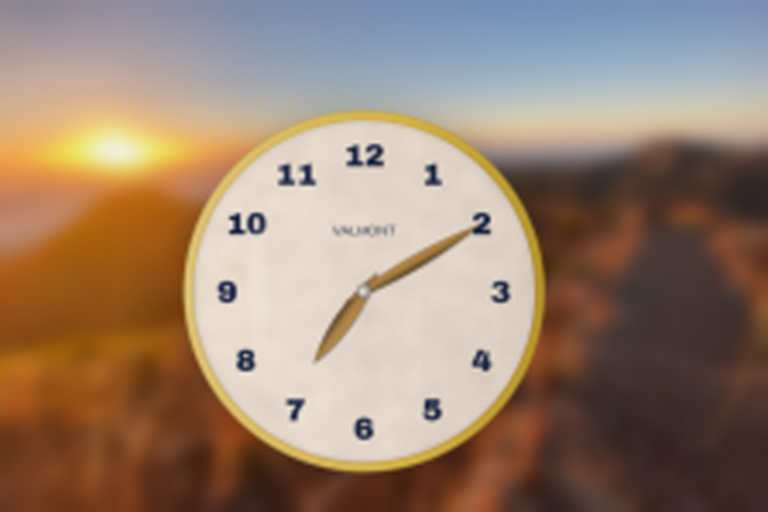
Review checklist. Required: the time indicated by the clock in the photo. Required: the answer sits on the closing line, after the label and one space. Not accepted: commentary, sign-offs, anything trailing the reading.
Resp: 7:10
